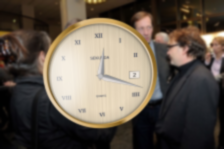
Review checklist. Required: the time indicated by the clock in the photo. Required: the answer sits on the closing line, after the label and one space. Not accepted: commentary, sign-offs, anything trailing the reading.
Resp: 12:18
